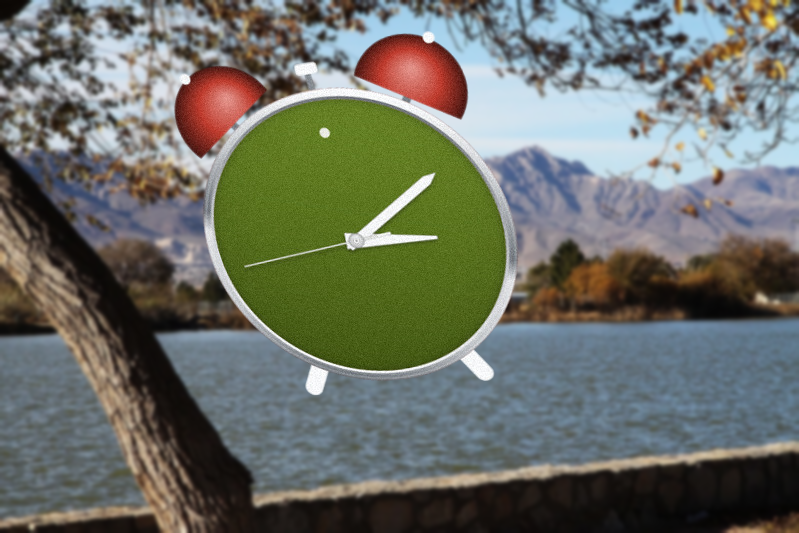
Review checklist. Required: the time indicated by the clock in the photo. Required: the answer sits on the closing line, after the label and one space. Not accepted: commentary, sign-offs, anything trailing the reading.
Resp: 3:09:44
